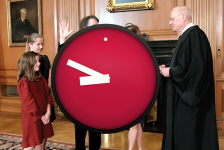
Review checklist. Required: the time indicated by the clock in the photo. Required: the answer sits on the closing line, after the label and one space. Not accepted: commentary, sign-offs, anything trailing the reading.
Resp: 8:49
